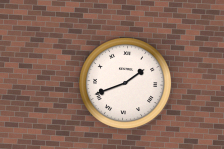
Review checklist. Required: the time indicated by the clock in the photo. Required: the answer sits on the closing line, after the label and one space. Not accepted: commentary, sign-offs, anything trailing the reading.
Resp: 1:41
